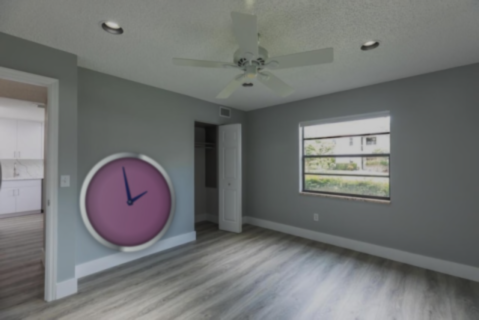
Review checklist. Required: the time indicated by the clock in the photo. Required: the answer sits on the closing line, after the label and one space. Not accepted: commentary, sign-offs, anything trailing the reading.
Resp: 1:58
